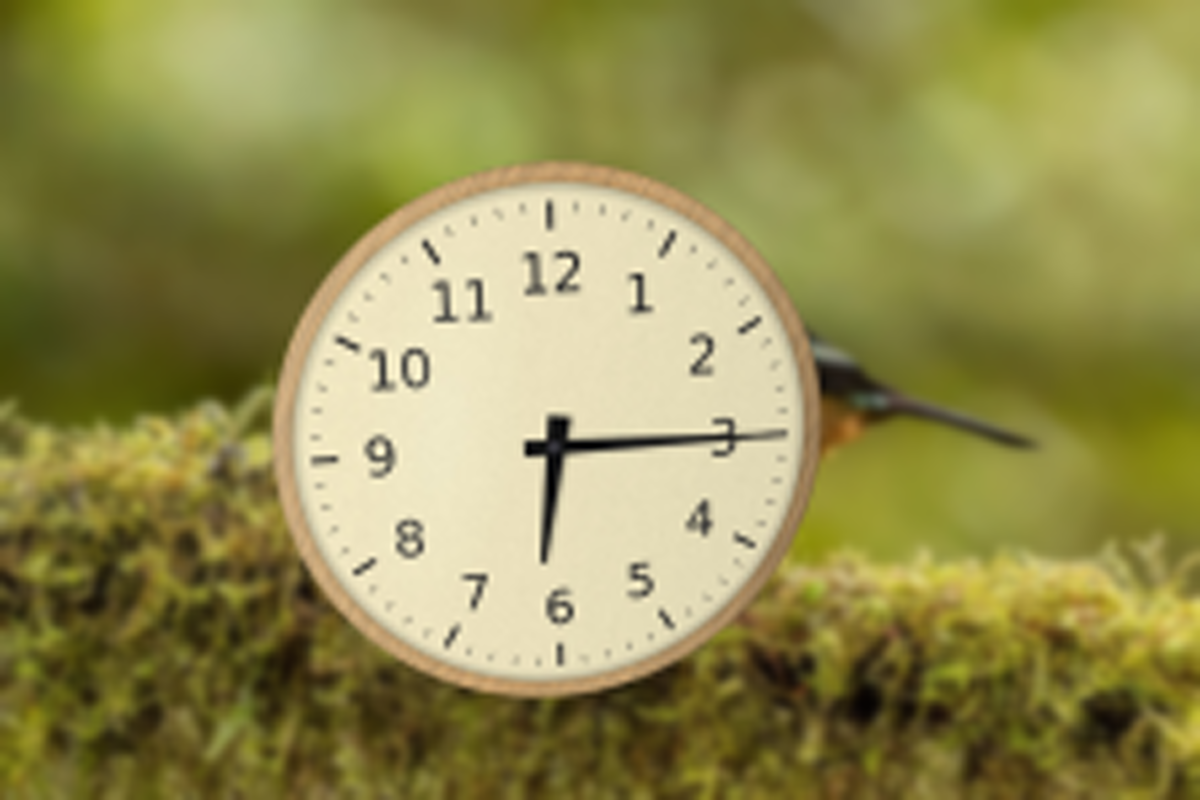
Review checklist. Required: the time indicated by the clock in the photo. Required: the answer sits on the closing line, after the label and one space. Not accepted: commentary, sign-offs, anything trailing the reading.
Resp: 6:15
